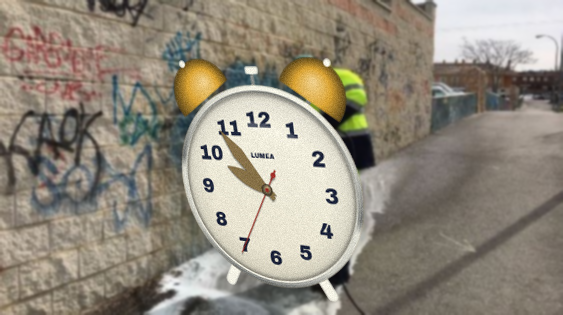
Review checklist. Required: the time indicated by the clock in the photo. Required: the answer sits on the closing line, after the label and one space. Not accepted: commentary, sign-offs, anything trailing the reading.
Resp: 9:53:35
